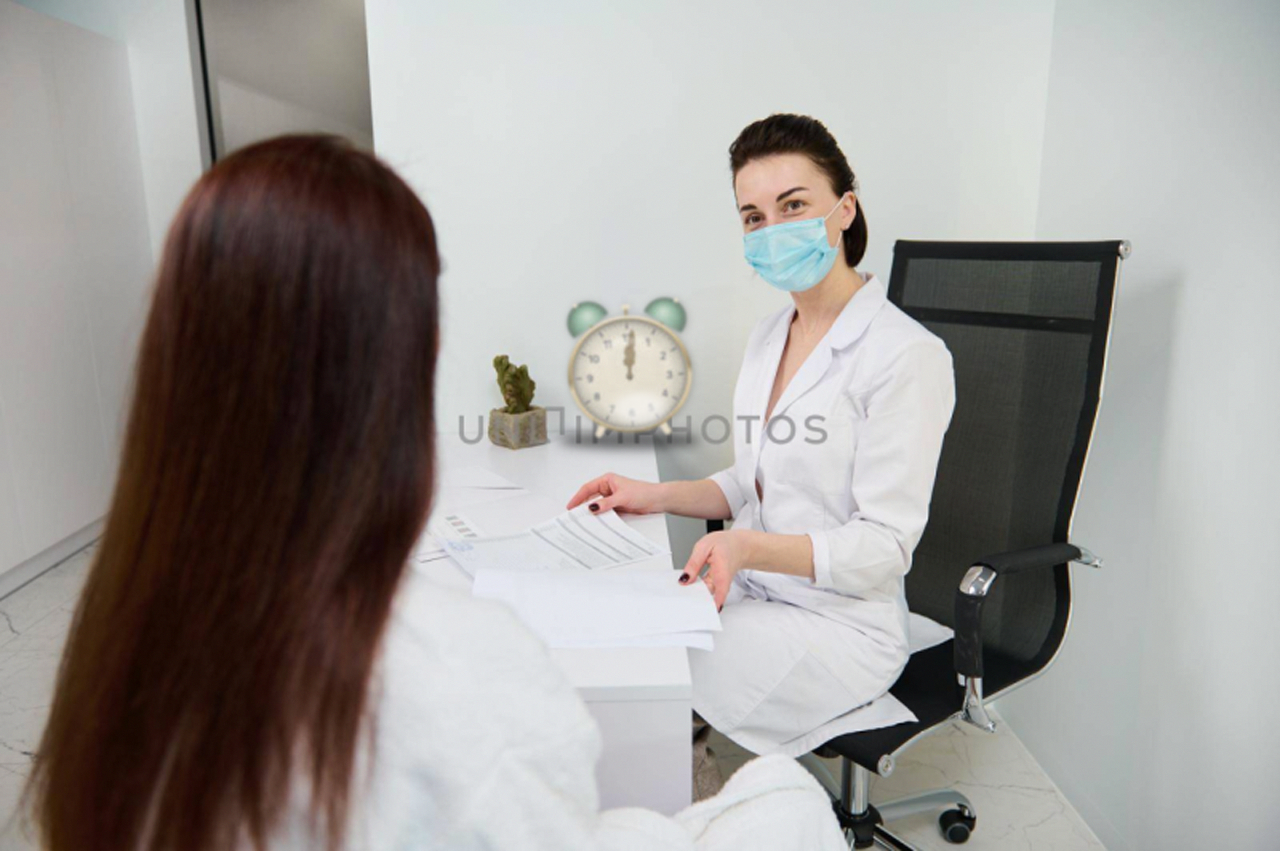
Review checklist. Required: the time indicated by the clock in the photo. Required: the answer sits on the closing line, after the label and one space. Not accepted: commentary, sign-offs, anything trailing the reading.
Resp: 12:01
